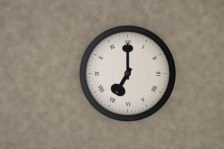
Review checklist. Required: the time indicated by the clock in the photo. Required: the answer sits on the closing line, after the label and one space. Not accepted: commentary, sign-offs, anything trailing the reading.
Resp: 7:00
